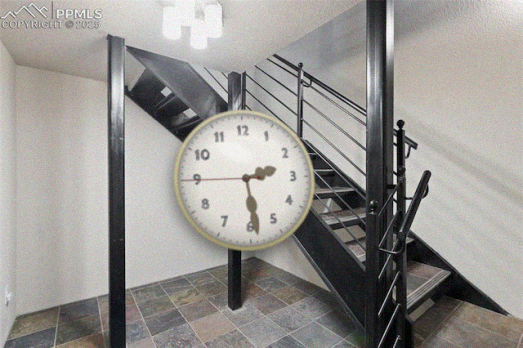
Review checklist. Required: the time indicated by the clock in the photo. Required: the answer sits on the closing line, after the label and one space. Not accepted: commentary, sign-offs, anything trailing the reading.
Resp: 2:28:45
